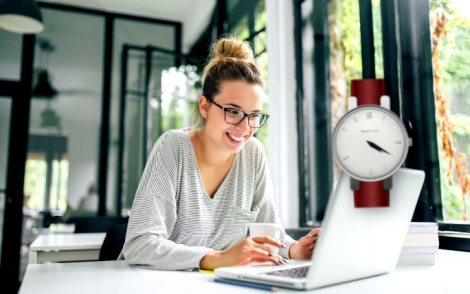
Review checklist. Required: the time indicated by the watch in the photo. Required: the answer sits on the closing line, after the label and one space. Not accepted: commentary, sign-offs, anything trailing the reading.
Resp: 4:20
